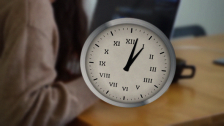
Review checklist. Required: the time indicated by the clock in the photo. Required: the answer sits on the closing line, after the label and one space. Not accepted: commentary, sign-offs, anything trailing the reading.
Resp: 1:02
